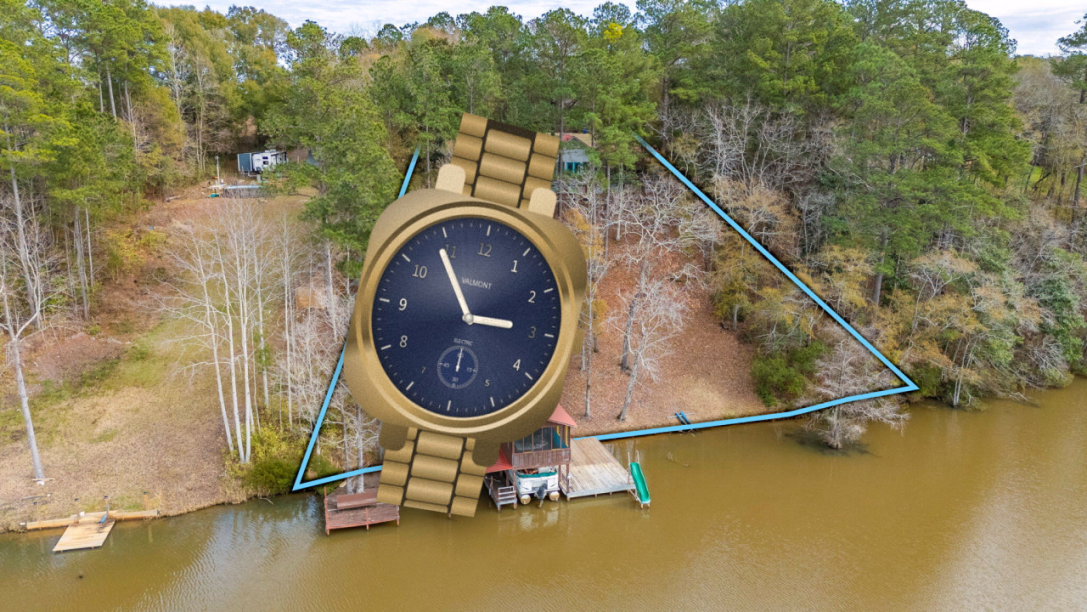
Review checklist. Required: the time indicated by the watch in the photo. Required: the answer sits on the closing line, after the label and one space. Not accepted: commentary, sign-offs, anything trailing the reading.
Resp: 2:54
